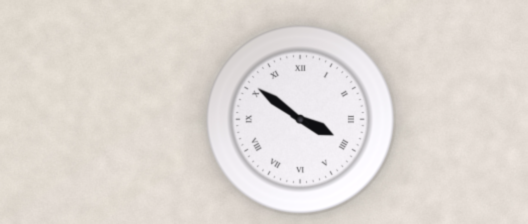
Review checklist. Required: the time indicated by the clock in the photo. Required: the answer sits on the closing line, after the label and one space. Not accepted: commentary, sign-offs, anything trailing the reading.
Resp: 3:51
